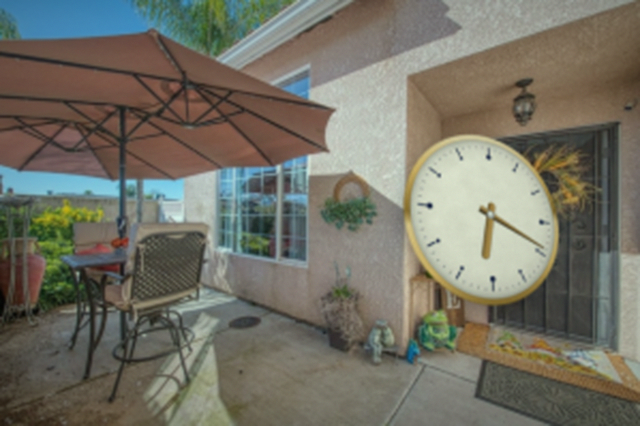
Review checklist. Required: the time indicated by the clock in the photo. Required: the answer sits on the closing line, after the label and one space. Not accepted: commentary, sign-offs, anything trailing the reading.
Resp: 6:19
